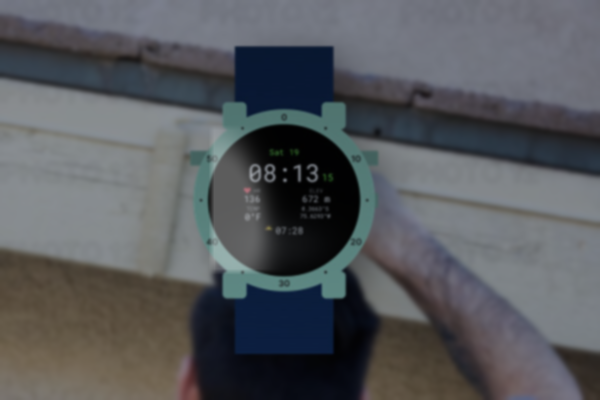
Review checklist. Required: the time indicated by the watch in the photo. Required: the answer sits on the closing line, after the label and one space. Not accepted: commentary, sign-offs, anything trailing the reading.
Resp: 8:13
